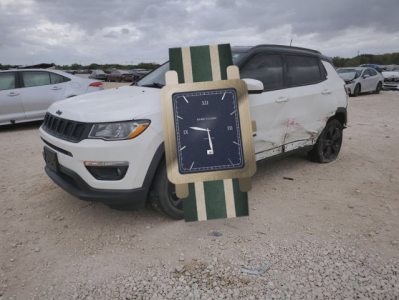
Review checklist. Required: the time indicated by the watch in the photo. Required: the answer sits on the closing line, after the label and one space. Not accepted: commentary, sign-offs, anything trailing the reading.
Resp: 9:29
